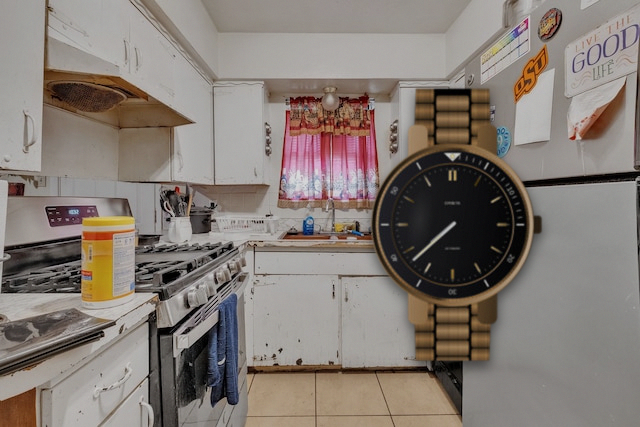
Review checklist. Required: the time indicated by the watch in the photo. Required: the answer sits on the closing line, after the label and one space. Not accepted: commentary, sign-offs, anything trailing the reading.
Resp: 7:38
